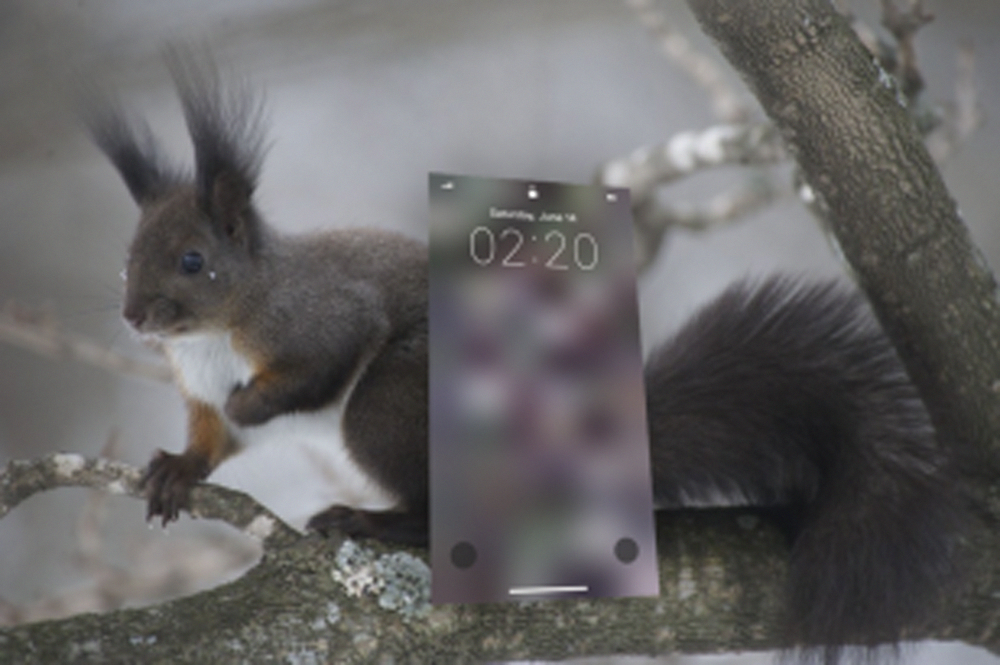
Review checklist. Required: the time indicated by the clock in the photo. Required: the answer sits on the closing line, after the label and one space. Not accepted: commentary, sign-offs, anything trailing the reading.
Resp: 2:20
